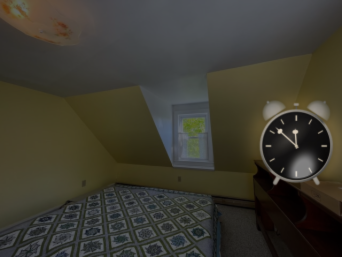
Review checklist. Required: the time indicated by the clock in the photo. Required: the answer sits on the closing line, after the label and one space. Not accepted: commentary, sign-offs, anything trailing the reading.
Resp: 11:52
